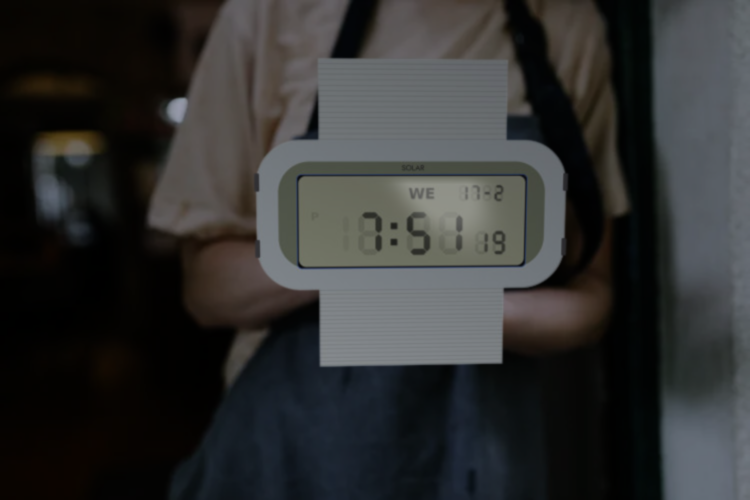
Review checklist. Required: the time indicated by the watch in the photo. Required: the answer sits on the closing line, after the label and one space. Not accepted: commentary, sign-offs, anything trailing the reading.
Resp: 7:51:19
